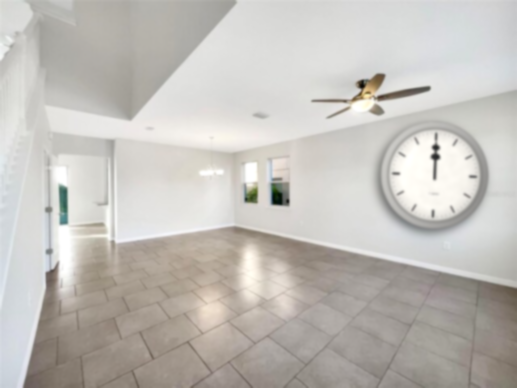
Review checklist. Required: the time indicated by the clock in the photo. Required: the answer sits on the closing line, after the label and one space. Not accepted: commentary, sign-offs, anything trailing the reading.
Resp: 12:00
